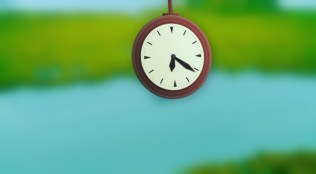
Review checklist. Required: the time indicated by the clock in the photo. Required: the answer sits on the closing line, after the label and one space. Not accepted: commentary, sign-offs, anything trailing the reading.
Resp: 6:21
